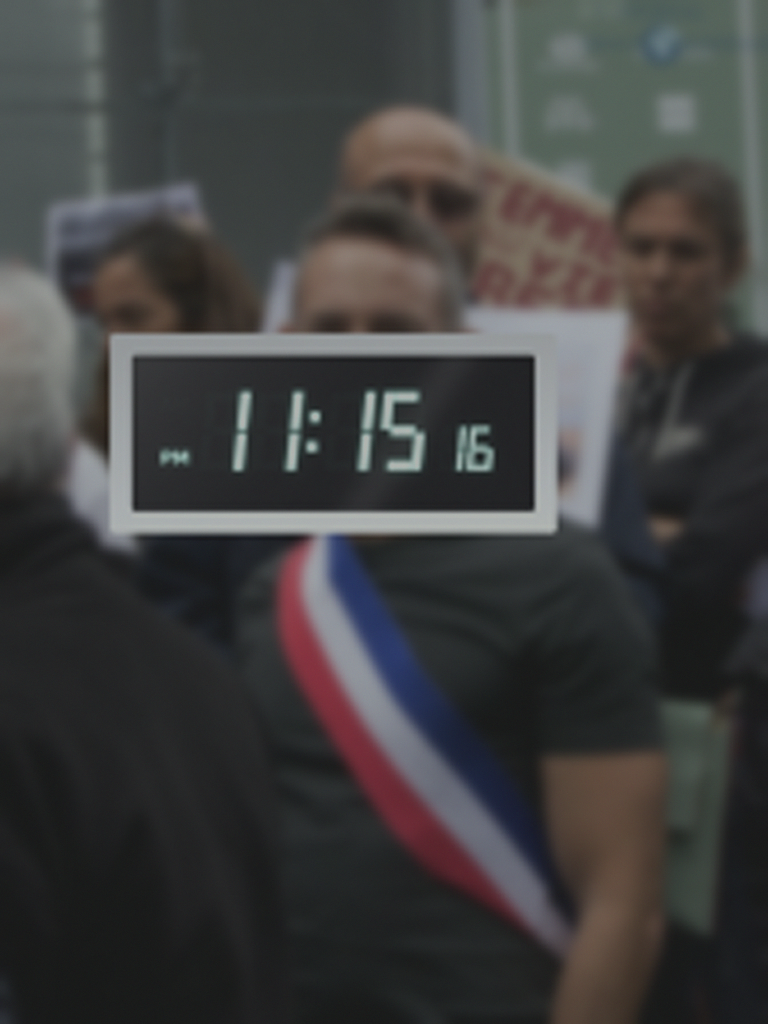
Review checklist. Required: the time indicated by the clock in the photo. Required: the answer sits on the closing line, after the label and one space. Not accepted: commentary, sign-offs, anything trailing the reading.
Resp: 11:15:16
